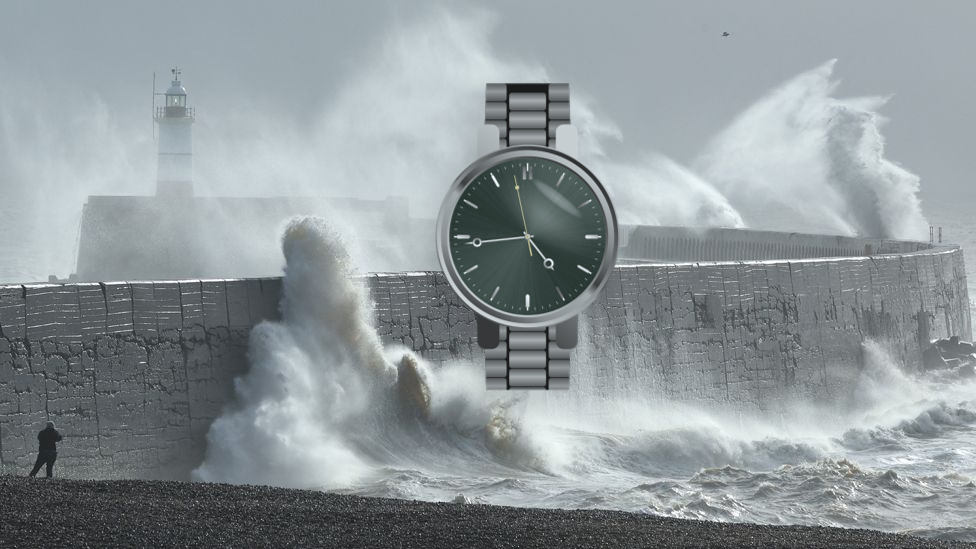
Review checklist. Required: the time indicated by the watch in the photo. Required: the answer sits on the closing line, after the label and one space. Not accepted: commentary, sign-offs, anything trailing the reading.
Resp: 4:43:58
